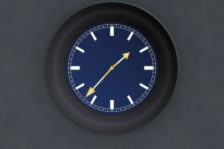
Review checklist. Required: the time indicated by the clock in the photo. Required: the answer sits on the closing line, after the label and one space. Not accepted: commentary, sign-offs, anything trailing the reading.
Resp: 1:37
